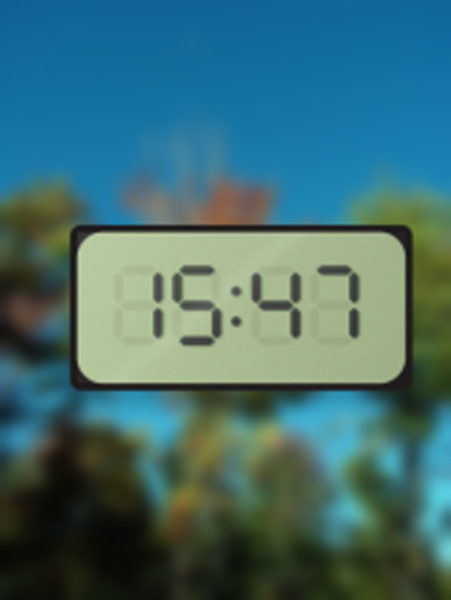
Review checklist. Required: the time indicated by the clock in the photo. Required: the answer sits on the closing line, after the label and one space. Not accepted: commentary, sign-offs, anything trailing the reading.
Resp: 15:47
